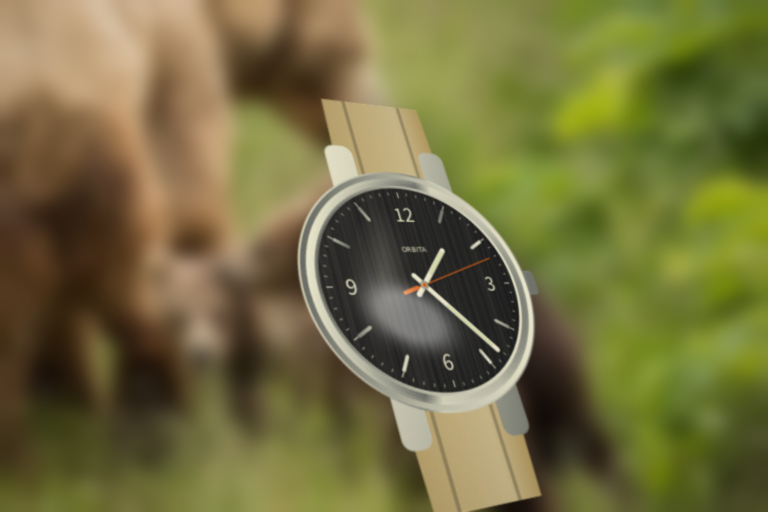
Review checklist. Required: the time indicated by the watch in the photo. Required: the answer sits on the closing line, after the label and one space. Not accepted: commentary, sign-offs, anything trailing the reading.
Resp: 1:23:12
